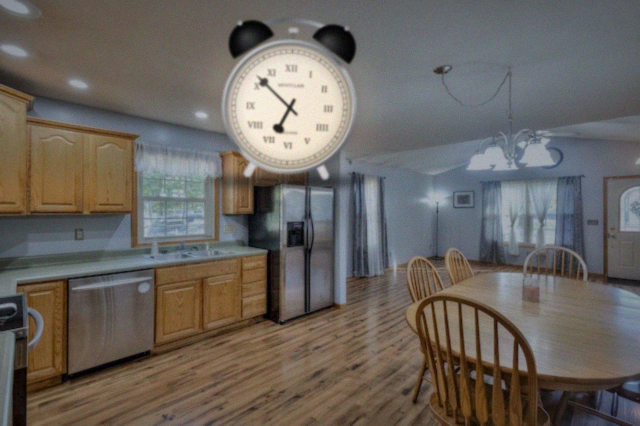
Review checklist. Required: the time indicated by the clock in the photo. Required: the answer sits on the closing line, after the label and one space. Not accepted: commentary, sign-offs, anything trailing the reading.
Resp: 6:52
